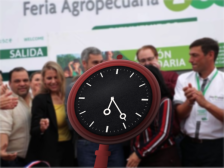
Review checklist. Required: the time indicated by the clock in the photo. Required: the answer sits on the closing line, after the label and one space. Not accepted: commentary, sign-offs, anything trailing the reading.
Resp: 6:24
